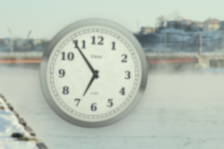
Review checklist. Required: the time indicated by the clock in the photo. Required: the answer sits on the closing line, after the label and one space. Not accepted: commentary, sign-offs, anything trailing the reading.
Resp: 6:54
